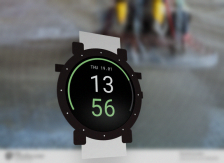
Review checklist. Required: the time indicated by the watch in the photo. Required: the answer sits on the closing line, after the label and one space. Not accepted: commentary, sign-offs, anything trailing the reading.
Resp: 13:56
